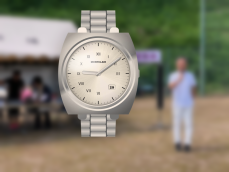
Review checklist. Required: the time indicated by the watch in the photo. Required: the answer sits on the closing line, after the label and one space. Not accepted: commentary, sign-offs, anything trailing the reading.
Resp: 9:09
